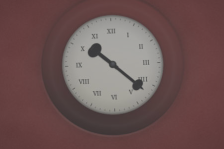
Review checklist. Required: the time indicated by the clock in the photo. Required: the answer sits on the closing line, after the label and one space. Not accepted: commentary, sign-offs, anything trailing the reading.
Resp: 10:22
